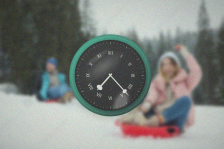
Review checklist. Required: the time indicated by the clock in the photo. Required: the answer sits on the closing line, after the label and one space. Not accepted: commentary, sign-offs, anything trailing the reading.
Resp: 7:23
